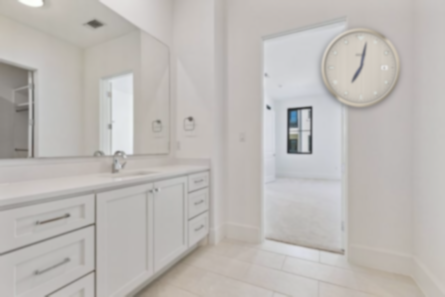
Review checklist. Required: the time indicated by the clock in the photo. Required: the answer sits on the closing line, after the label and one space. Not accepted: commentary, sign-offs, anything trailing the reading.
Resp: 7:02
